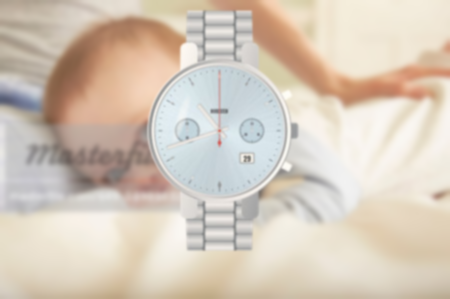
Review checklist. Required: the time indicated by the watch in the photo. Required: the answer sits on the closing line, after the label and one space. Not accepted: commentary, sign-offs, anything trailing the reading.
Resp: 10:42
